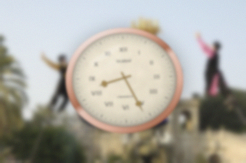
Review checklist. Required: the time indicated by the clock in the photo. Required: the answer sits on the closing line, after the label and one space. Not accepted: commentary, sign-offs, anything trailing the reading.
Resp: 8:26
